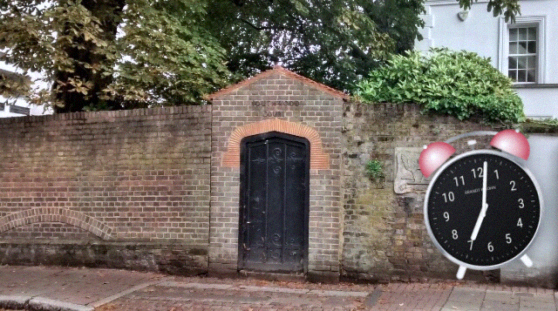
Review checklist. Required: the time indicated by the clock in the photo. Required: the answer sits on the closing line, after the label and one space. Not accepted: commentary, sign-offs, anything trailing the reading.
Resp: 7:02
